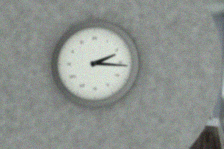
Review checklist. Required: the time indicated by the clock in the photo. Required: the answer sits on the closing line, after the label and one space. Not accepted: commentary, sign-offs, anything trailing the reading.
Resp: 2:16
